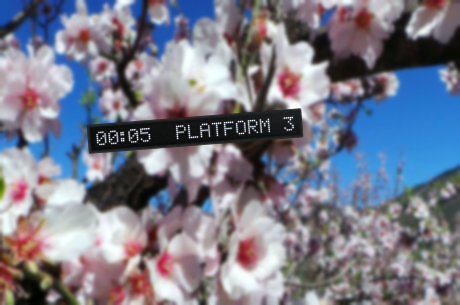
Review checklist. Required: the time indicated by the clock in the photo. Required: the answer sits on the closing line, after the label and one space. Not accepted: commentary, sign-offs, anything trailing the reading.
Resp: 0:05
